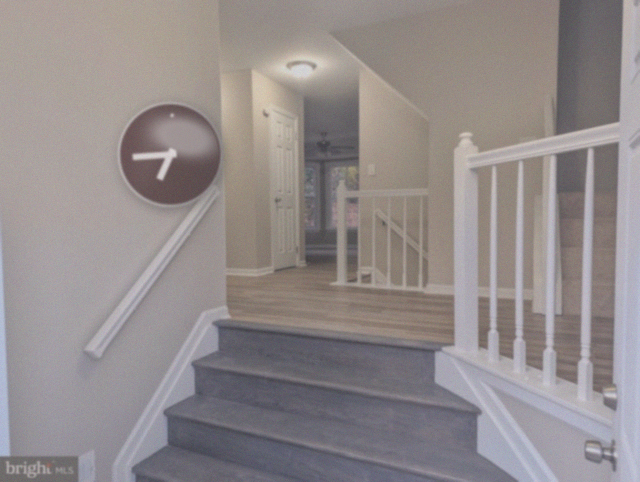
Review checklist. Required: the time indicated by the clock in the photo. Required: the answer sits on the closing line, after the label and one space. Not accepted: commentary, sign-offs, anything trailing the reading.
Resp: 6:44
